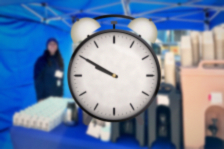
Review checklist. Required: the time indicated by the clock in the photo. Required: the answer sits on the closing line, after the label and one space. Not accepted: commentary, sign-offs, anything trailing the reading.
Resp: 9:50
